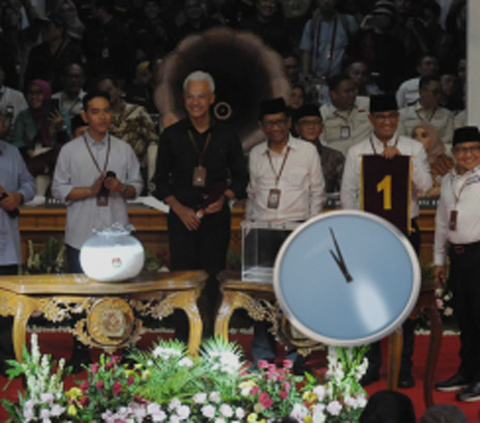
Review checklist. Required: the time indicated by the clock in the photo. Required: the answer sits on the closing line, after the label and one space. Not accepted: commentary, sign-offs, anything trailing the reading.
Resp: 10:57
